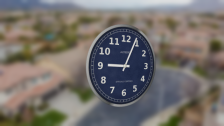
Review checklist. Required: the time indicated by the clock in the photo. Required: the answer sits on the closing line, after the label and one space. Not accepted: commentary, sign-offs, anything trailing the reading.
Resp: 9:04
